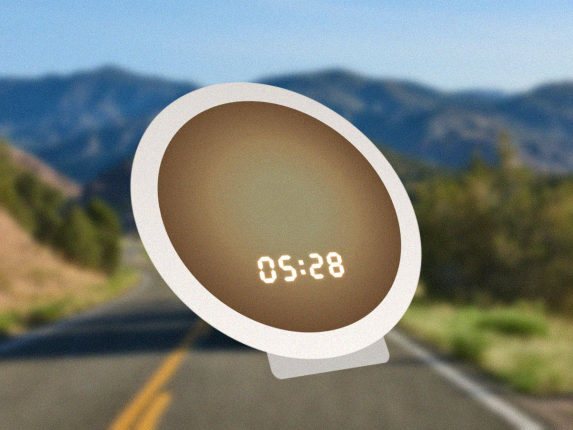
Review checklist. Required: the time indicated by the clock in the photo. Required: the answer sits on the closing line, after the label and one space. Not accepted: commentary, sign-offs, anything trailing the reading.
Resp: 5:28
